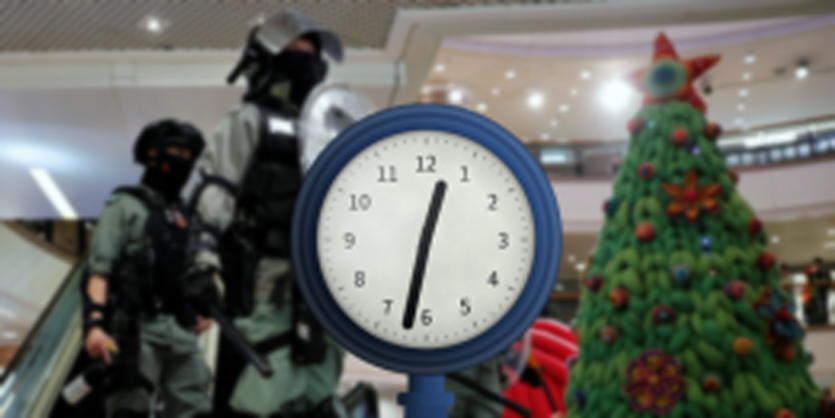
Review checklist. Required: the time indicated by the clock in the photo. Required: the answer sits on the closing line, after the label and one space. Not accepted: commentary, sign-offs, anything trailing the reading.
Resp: 12:32
